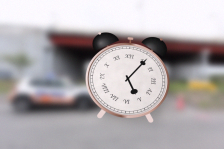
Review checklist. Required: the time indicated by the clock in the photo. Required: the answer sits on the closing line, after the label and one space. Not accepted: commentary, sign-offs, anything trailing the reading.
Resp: 5:06
